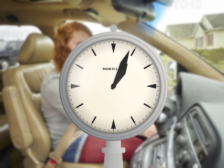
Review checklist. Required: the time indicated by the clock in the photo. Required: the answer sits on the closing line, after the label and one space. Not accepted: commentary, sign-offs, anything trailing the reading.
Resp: 1:04
